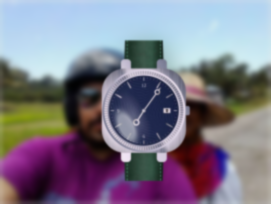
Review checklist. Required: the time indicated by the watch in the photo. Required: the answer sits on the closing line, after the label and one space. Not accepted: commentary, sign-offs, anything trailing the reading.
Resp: 7:06
